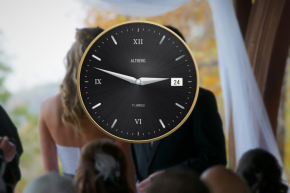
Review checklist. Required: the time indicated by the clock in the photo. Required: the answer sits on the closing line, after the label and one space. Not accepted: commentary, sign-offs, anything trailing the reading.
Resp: 2:48
